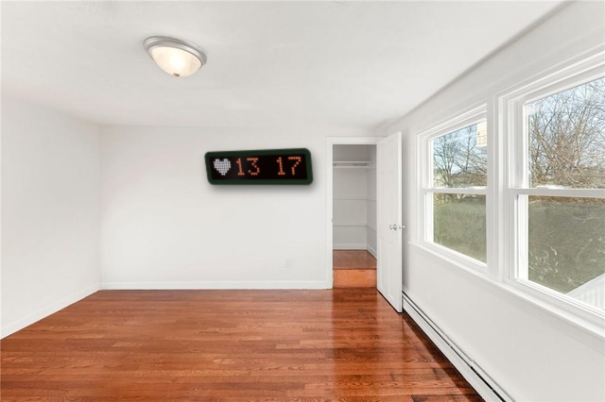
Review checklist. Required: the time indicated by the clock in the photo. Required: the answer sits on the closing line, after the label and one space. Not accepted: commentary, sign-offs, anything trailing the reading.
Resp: 13:17
